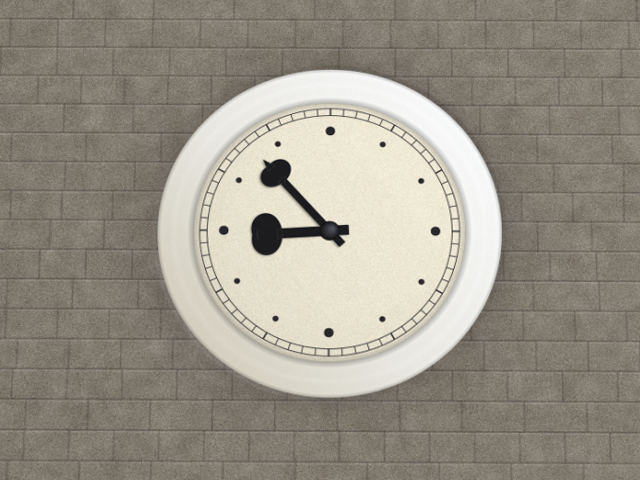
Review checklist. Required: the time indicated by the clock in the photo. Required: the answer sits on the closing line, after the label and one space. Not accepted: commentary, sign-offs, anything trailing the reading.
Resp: 8:53
